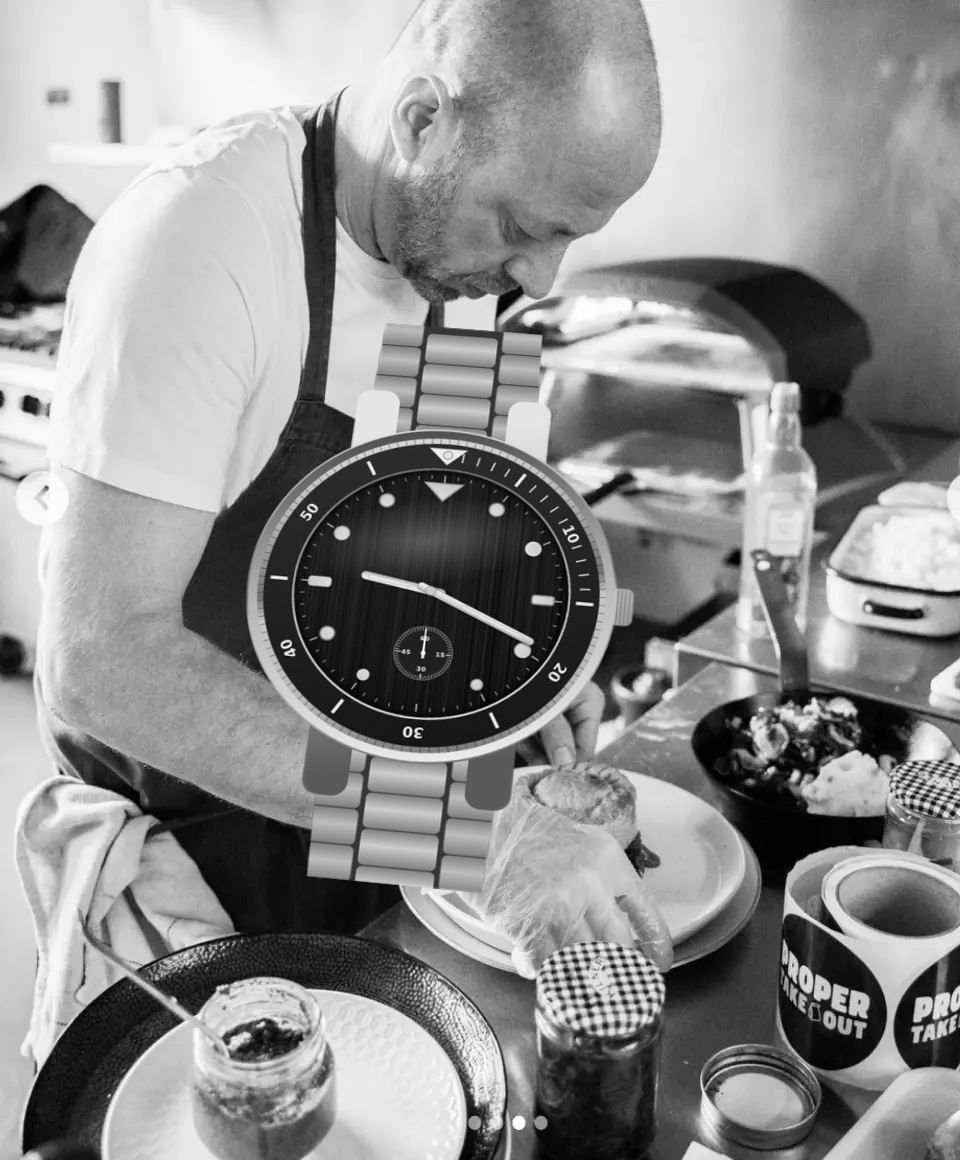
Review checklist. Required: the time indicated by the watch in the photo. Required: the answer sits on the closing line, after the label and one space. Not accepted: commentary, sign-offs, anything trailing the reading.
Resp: 9:19
